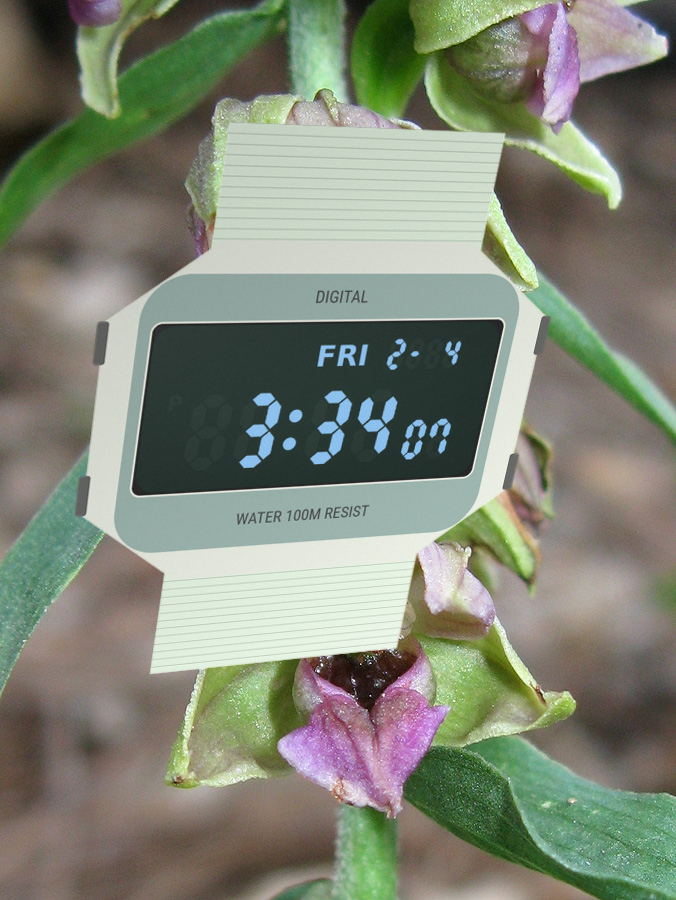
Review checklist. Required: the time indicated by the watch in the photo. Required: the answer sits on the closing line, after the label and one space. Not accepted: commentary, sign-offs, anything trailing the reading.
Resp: 3:34:07
